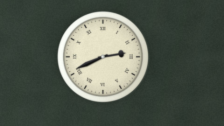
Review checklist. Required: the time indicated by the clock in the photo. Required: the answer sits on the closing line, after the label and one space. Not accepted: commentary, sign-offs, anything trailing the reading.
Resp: 2:41
